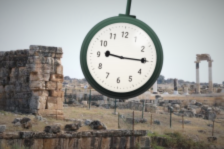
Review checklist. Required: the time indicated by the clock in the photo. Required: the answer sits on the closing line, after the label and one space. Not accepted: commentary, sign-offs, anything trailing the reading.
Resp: 9:15
